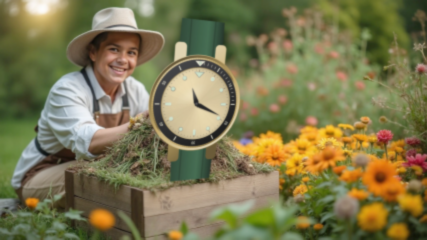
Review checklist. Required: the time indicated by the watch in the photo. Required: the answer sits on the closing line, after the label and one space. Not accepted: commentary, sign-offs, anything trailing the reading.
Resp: 11:19
